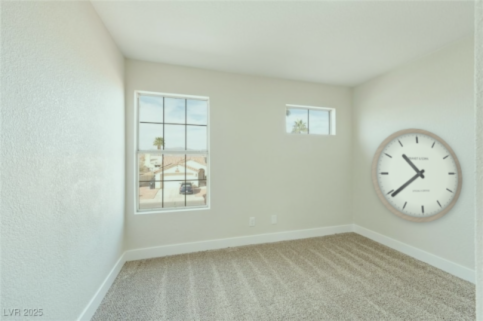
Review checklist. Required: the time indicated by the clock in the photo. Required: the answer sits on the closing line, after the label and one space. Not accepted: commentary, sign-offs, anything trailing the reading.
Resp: 10:39
